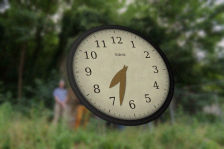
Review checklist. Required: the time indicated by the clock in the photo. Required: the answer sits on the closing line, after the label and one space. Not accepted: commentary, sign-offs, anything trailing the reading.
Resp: 7:33
